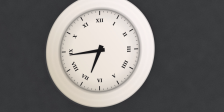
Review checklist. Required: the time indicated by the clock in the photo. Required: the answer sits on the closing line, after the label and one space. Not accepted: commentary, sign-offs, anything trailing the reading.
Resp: 6:44
